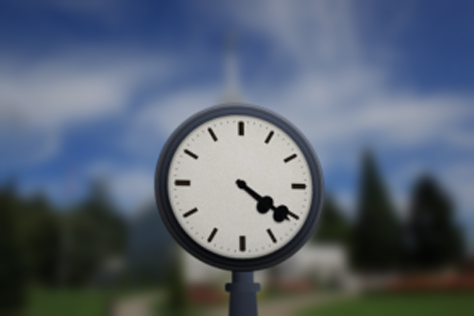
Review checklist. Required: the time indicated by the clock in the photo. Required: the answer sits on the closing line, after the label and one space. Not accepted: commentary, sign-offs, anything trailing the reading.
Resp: 4:21
